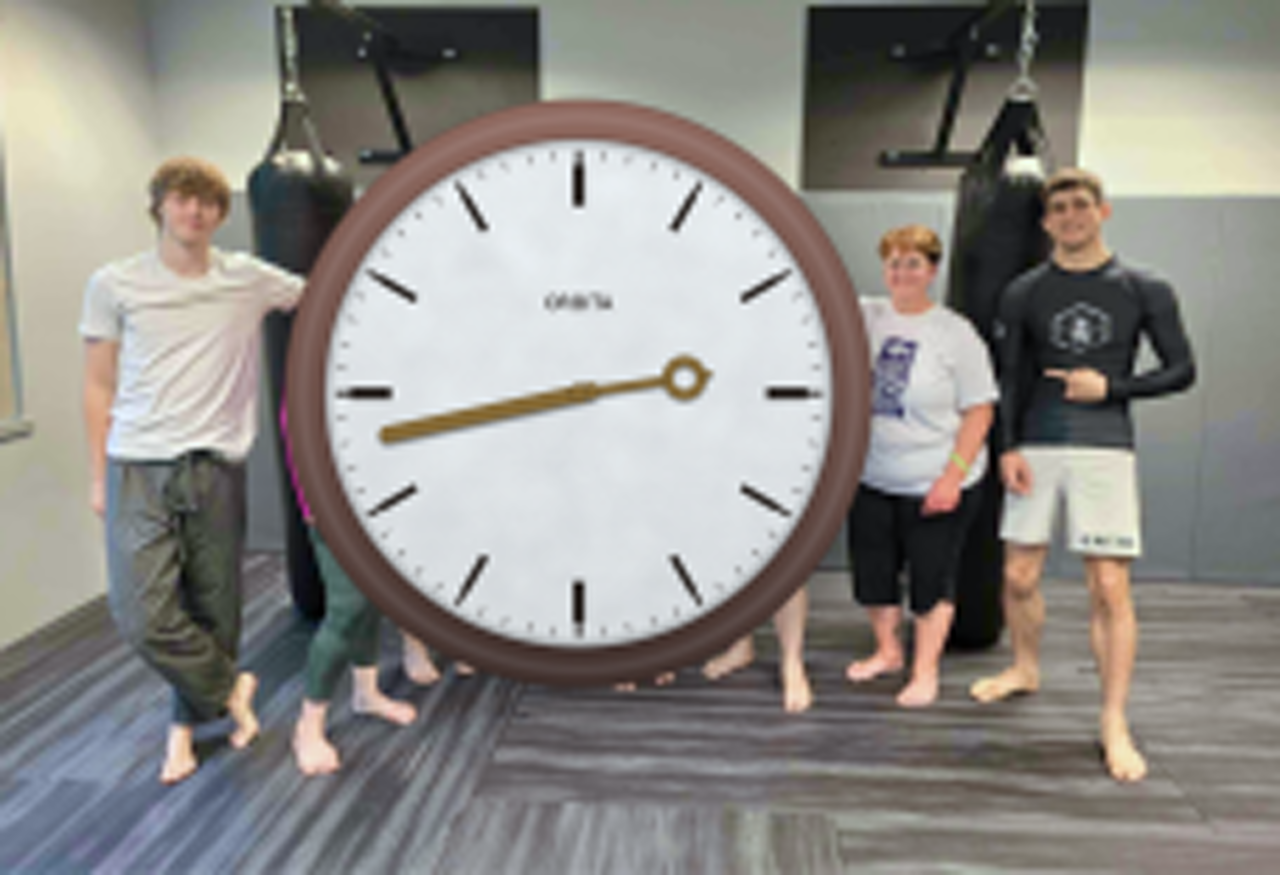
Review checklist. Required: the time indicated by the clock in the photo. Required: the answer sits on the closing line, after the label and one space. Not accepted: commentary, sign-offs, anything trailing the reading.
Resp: 2:43
